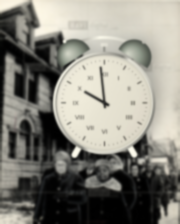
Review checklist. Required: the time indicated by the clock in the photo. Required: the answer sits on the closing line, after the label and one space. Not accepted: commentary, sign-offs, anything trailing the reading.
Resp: 9:59
